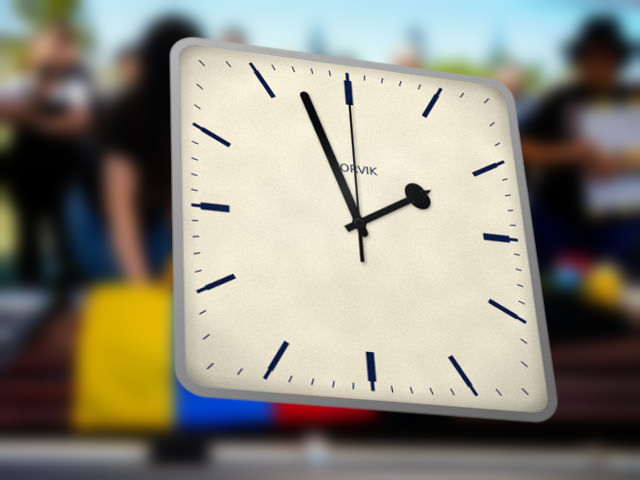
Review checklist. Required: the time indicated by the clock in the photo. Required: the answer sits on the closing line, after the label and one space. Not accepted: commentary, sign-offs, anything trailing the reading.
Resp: 1:57:00
